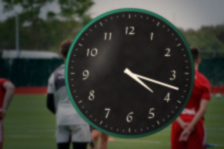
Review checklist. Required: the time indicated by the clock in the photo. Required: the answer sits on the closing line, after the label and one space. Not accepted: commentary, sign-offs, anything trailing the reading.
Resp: 4:18
